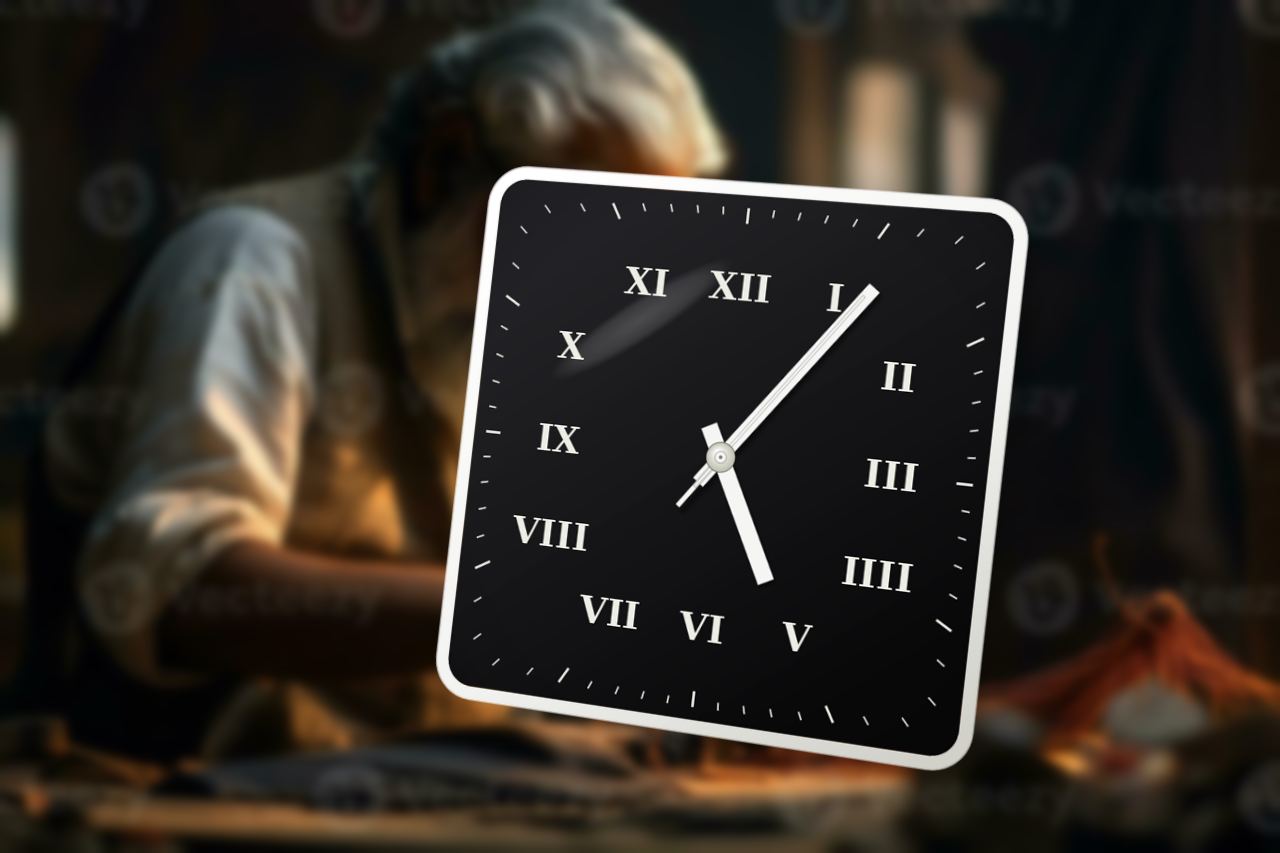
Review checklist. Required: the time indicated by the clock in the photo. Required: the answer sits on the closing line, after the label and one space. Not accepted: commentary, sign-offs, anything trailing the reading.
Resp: 5:06:06
